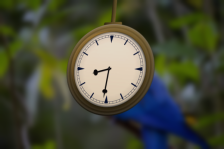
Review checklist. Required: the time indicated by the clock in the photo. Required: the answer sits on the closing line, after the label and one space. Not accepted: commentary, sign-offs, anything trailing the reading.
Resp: 8:31
